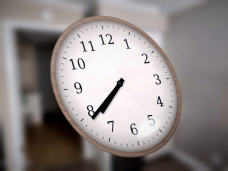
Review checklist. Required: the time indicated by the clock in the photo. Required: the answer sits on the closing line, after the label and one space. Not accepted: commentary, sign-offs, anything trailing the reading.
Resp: 7:39
